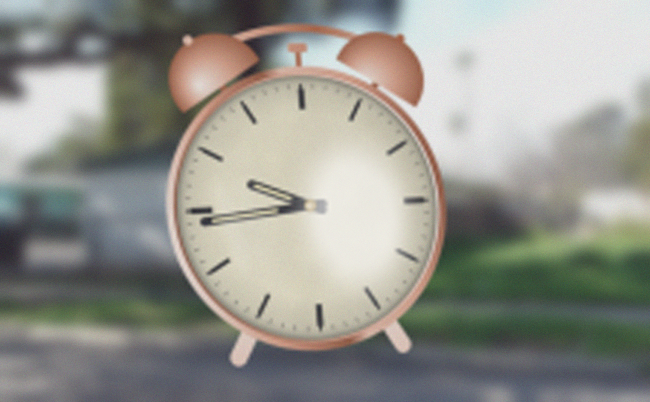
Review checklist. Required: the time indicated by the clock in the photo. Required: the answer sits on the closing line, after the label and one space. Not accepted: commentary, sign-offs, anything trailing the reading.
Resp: 9:44
